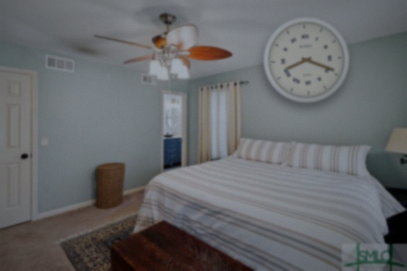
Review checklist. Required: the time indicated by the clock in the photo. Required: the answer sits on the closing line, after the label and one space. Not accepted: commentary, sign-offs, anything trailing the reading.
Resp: 8:19
